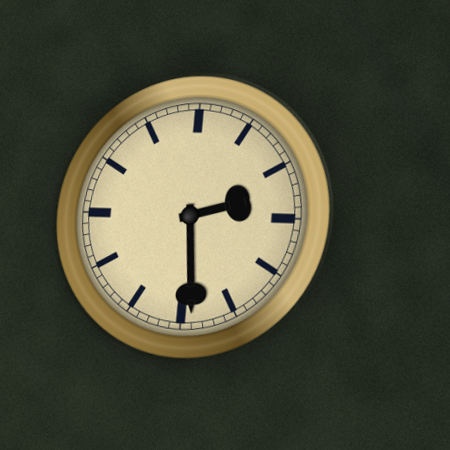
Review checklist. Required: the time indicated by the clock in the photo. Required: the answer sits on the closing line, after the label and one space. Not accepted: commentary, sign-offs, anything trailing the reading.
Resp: 2:29
